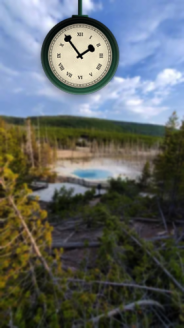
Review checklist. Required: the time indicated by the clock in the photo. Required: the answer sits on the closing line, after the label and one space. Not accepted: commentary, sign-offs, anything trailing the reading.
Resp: 1:54
